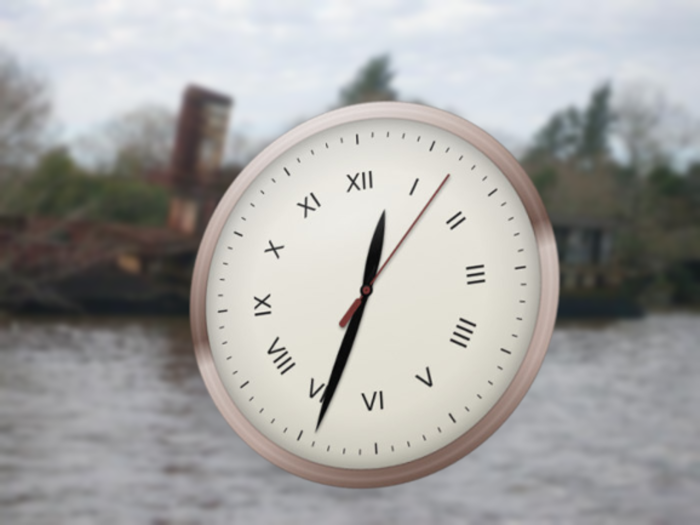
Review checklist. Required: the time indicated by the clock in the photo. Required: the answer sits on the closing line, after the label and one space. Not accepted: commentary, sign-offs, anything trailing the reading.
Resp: 12:34:07
